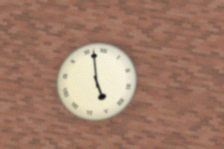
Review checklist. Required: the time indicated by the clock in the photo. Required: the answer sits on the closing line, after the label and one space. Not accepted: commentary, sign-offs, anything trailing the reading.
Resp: 4:57
